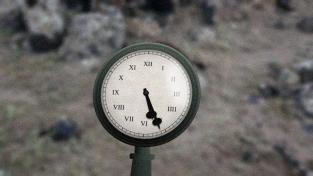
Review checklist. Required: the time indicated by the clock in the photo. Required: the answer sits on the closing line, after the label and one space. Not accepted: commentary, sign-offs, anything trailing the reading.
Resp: 5:26
